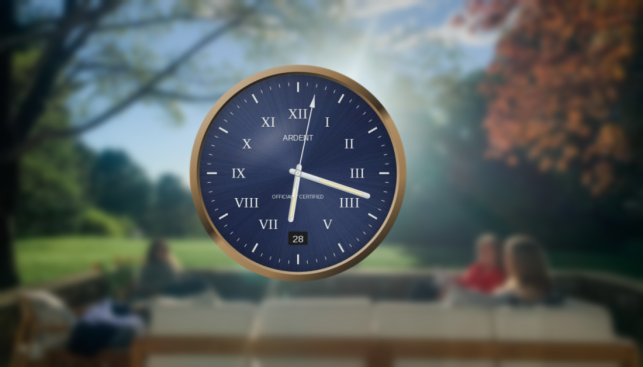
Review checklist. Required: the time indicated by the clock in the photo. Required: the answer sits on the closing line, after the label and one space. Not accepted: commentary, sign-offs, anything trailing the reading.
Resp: 6:18:02
